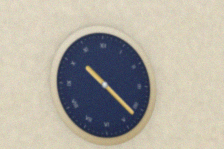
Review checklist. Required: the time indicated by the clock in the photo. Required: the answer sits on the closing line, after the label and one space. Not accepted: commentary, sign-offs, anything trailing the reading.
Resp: 10:22
